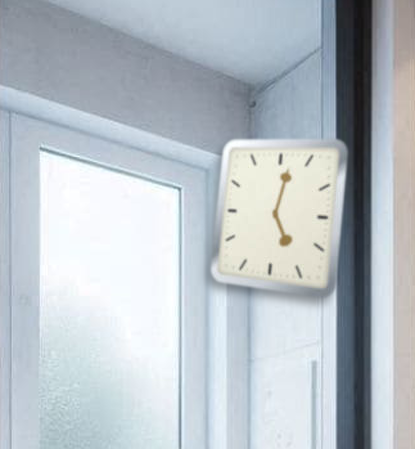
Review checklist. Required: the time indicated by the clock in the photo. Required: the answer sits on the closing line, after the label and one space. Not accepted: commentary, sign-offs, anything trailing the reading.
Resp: 5:02
